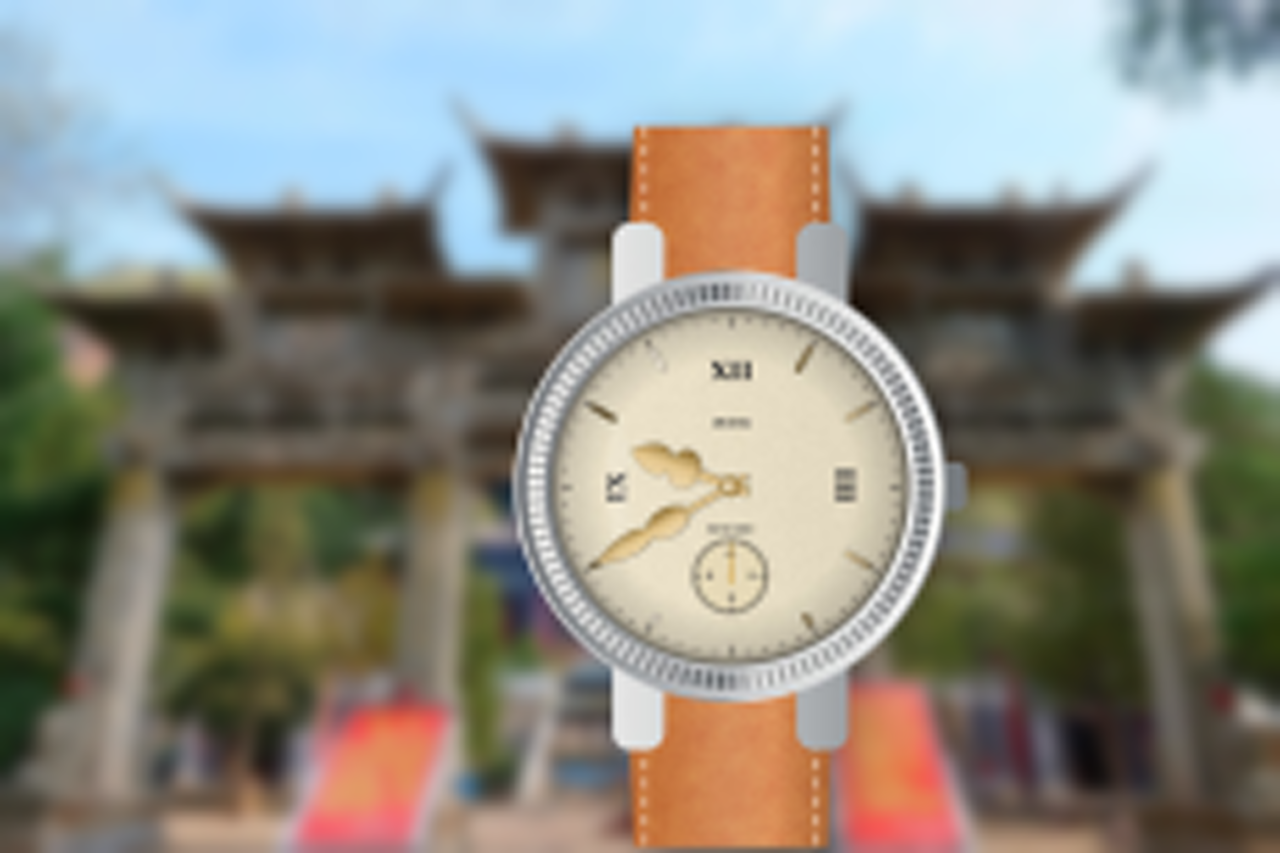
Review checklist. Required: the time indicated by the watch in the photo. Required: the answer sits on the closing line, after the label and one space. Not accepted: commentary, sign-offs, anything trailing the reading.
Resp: 9:40
